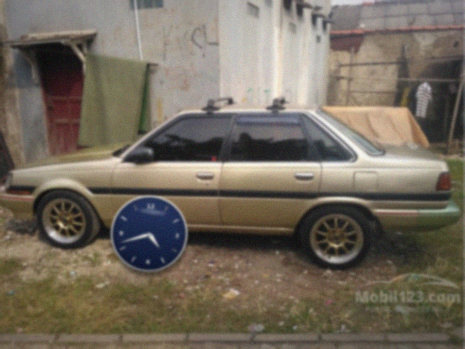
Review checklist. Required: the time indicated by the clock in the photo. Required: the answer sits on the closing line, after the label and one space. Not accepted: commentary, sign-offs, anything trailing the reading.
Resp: 4:42
